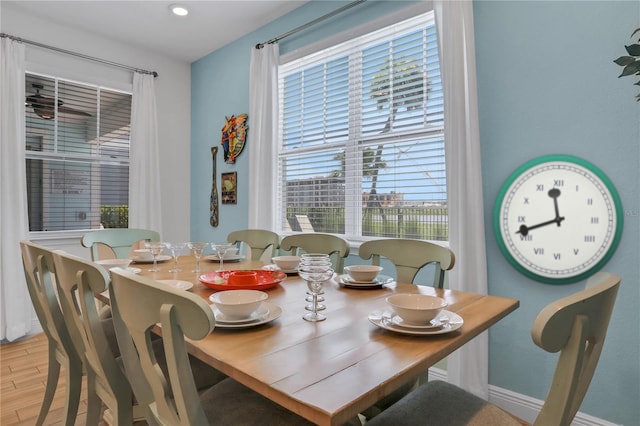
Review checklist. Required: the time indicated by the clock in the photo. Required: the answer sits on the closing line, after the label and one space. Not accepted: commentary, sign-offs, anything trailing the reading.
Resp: 11:42
